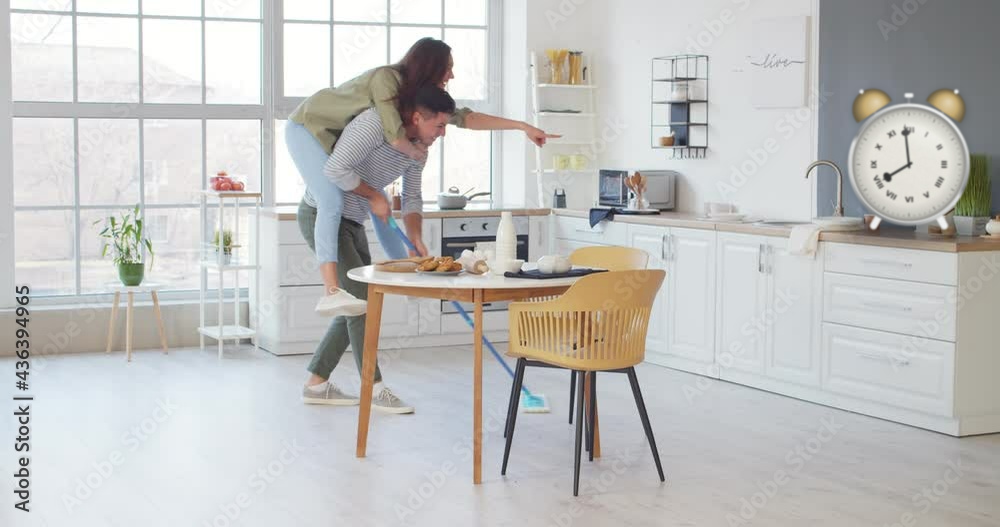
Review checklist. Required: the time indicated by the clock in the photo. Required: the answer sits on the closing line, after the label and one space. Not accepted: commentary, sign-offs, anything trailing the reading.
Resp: 7:59
